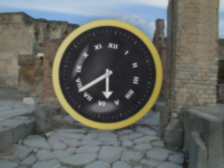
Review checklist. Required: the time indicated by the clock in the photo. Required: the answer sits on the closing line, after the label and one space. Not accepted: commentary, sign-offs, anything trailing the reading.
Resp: 5:38
